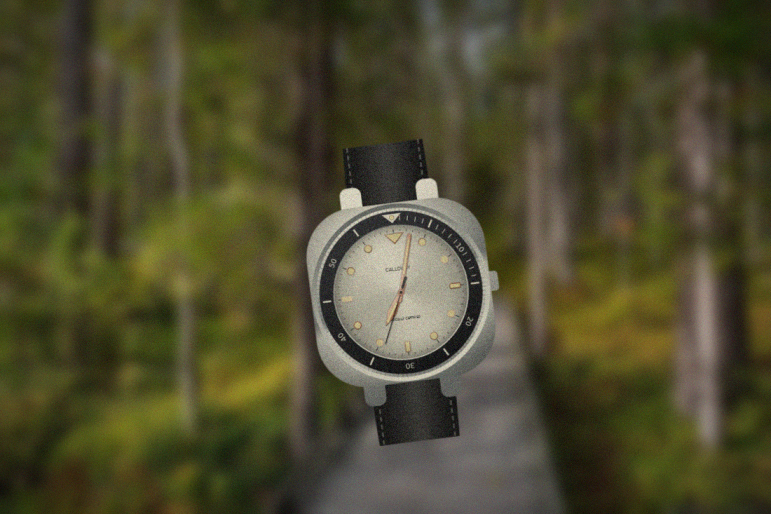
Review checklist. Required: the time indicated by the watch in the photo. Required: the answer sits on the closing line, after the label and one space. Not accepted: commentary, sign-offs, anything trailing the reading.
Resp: 7:02:34
